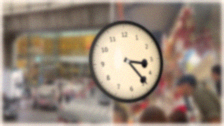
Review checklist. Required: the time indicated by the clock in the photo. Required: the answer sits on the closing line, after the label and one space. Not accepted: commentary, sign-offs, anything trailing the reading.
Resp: 3:24
